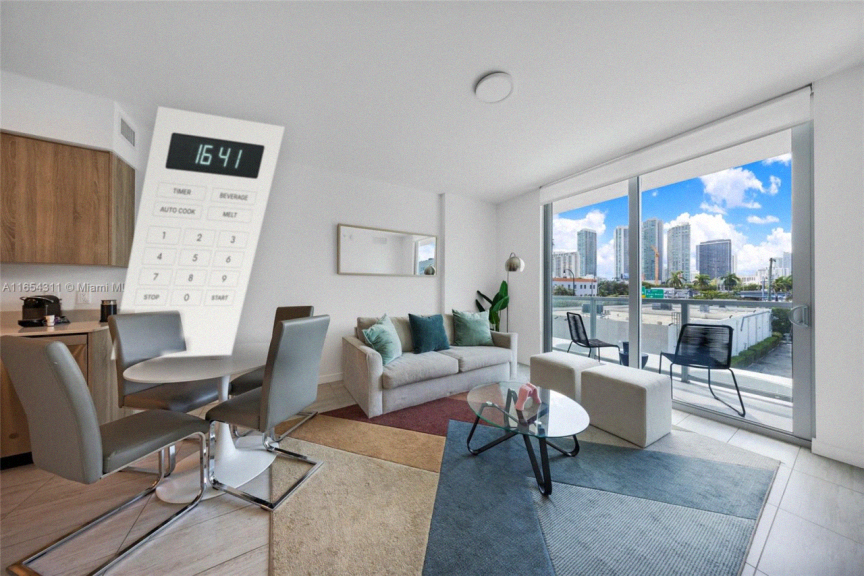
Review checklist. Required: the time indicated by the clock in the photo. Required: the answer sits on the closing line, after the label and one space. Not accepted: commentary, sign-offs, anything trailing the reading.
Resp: 16:41
